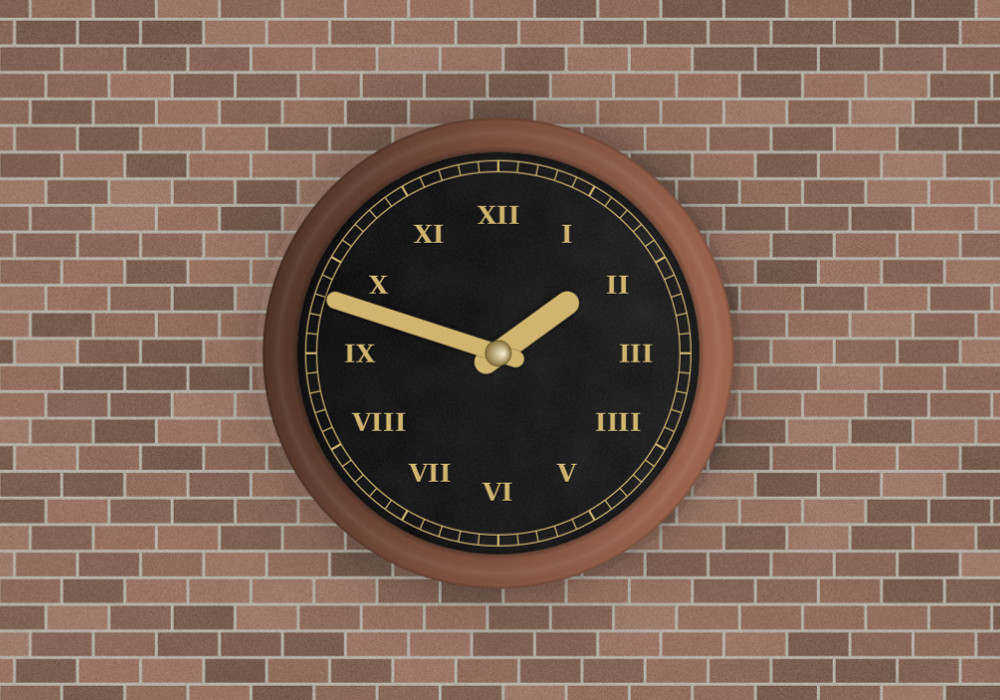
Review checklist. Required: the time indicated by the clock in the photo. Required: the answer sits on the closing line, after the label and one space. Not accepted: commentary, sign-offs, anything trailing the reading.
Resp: 1:48
